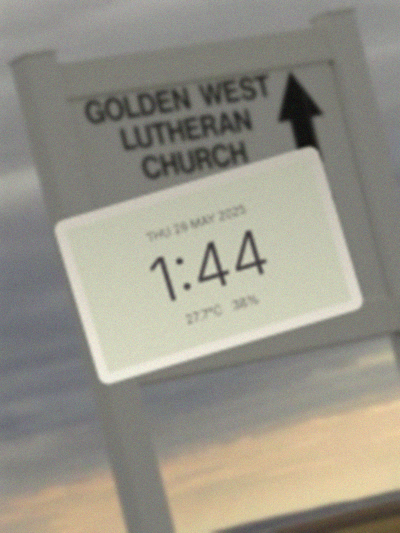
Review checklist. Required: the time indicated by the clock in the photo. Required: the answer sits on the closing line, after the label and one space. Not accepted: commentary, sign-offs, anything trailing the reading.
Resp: 1:44
